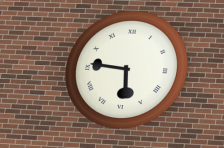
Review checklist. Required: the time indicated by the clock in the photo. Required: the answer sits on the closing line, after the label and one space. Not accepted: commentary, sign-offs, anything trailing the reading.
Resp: 5:46
